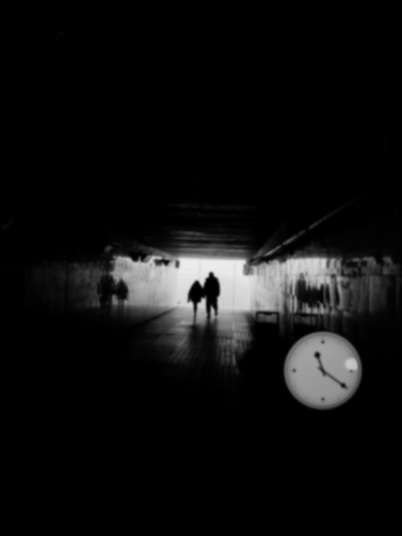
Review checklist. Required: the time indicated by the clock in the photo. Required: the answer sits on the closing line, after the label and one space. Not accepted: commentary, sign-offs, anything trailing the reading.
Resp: 11:21
